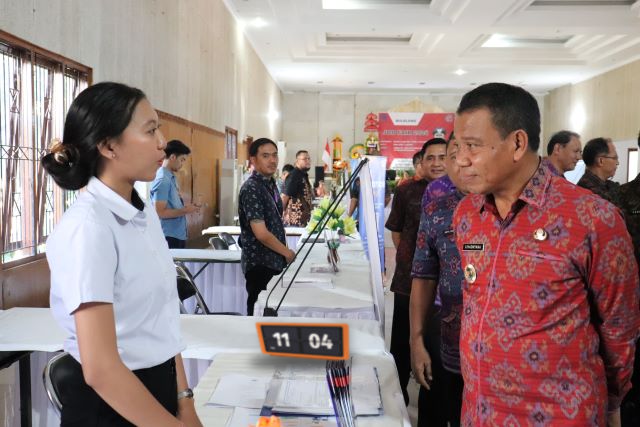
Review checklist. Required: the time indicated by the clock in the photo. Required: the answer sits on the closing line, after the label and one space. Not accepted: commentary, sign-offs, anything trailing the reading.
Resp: 11:04
